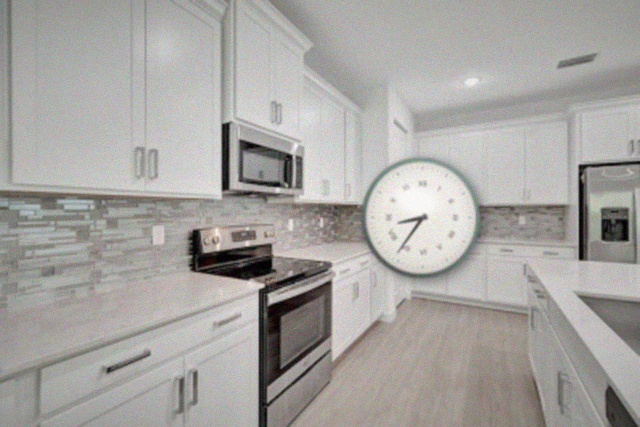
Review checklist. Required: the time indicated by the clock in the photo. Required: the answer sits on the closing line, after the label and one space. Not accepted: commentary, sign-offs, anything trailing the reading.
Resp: 8:36
